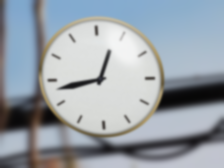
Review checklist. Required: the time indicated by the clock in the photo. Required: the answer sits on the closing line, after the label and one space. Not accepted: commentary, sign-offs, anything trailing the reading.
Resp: 12:43
